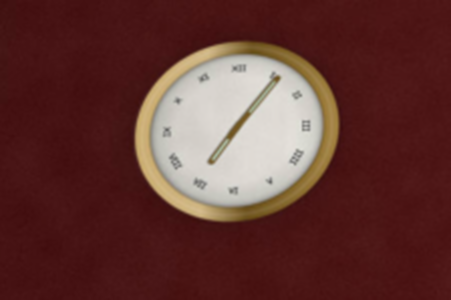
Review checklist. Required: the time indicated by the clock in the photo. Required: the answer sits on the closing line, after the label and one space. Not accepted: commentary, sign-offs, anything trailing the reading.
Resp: 7:06
